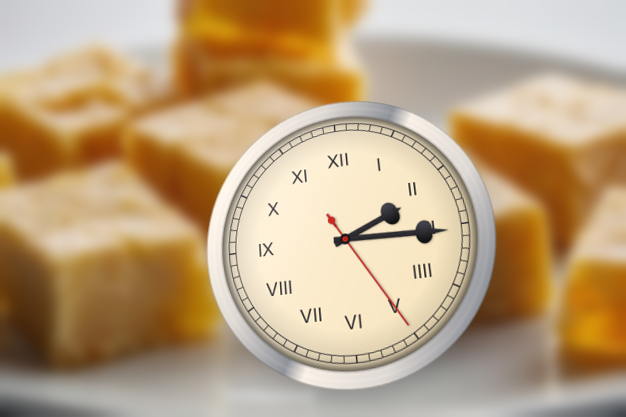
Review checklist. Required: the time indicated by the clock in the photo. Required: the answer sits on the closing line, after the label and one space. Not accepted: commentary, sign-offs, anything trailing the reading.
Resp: 2:15:25
